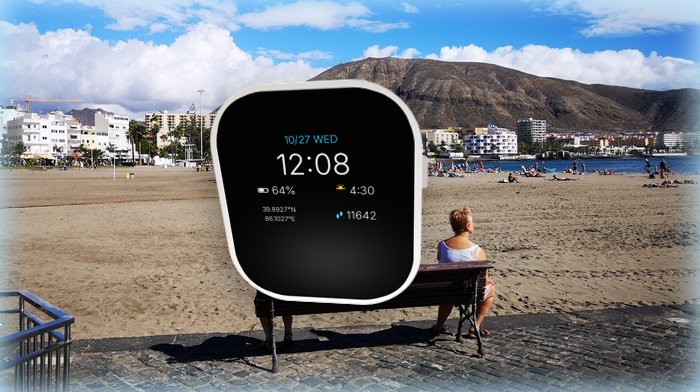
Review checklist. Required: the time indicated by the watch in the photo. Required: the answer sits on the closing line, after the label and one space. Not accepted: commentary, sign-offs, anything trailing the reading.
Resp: 12:08
